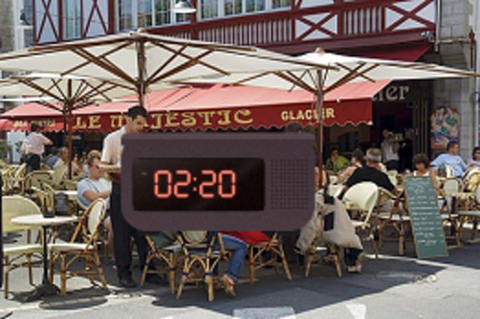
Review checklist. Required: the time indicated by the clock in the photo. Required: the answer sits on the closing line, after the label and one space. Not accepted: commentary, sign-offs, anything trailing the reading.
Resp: 2:20
